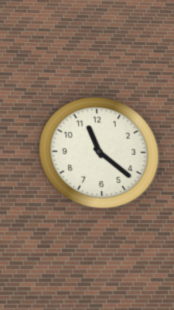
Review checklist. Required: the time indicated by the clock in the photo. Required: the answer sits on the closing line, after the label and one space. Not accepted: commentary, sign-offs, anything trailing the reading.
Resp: 11:22
